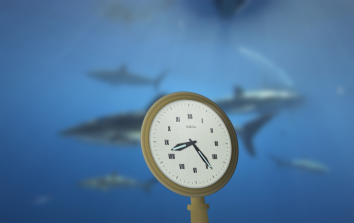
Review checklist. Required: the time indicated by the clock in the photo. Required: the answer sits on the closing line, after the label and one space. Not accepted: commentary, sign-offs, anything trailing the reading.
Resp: 8:24
